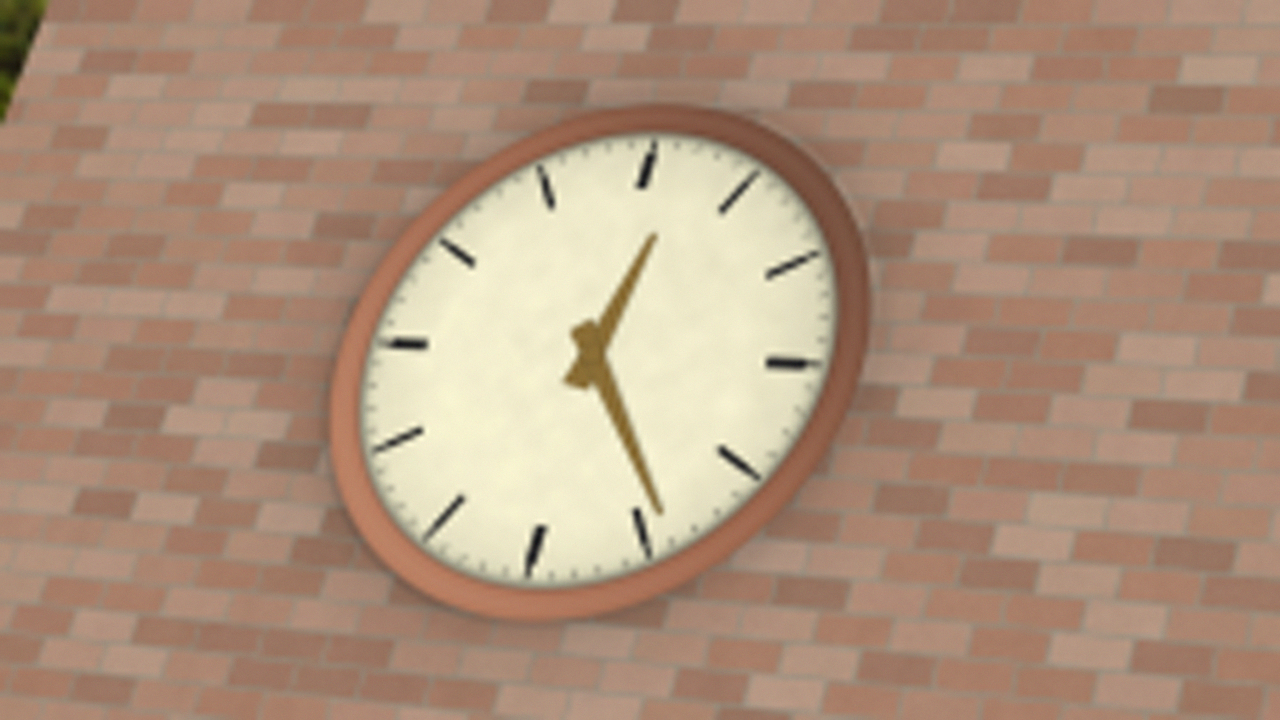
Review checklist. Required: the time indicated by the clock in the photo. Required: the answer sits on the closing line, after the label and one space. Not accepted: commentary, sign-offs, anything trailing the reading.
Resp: 12:24
